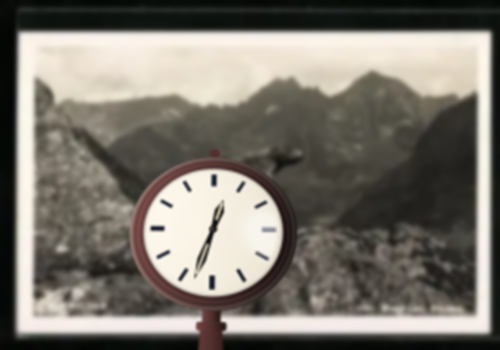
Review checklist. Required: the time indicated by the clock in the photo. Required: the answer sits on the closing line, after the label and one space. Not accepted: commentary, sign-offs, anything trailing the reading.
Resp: 12:33
